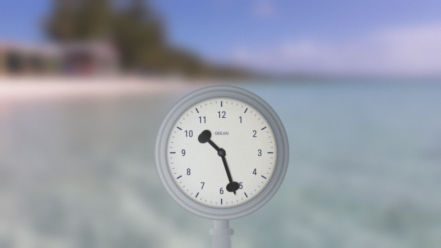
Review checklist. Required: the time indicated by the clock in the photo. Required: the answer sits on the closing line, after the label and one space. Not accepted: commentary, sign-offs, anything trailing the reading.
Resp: 10:27
